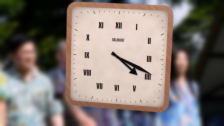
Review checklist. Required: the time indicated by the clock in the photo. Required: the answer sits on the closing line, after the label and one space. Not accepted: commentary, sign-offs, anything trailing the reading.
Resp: 4:19
